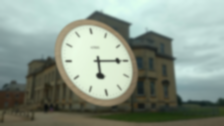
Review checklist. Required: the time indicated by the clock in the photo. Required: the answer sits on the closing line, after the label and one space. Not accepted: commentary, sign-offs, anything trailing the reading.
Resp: 6:15
